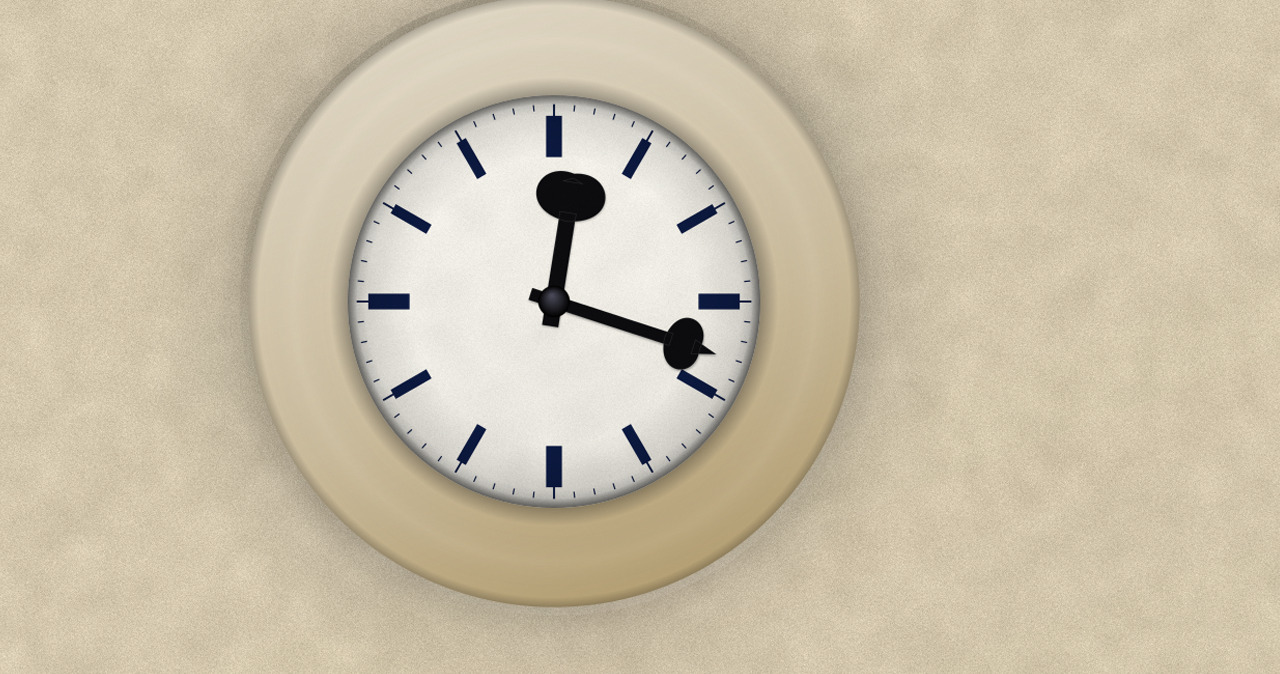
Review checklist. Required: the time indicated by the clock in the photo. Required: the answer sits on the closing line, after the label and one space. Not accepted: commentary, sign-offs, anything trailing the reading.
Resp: 12:18
